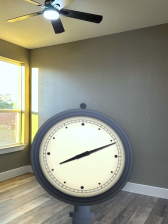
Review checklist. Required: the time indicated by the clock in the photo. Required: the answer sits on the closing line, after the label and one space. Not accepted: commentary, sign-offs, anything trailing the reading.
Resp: 8:11
